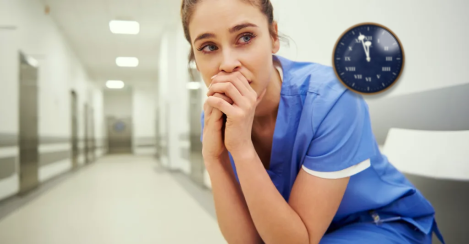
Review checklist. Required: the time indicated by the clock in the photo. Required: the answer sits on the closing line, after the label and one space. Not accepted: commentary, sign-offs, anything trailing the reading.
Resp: 11:57
